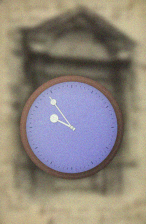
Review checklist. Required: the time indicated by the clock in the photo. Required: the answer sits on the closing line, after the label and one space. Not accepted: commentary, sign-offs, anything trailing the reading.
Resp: 9:54
